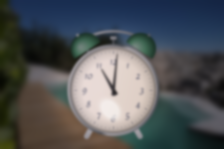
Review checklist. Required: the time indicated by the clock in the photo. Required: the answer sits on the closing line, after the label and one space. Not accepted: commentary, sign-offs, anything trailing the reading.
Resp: 11:01
